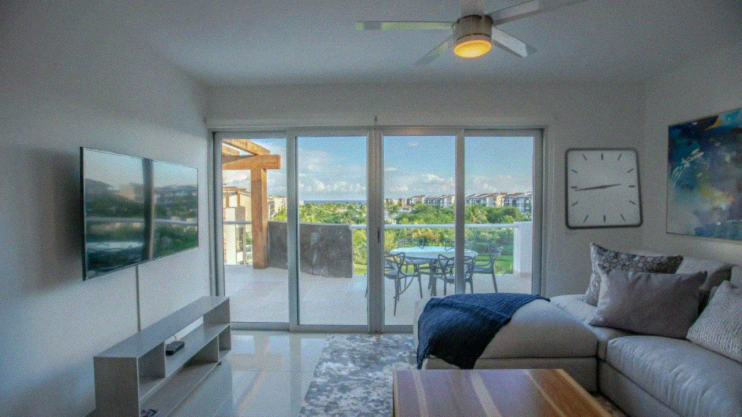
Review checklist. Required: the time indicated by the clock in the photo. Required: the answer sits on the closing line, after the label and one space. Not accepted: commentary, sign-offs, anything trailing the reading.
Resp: 2:44
